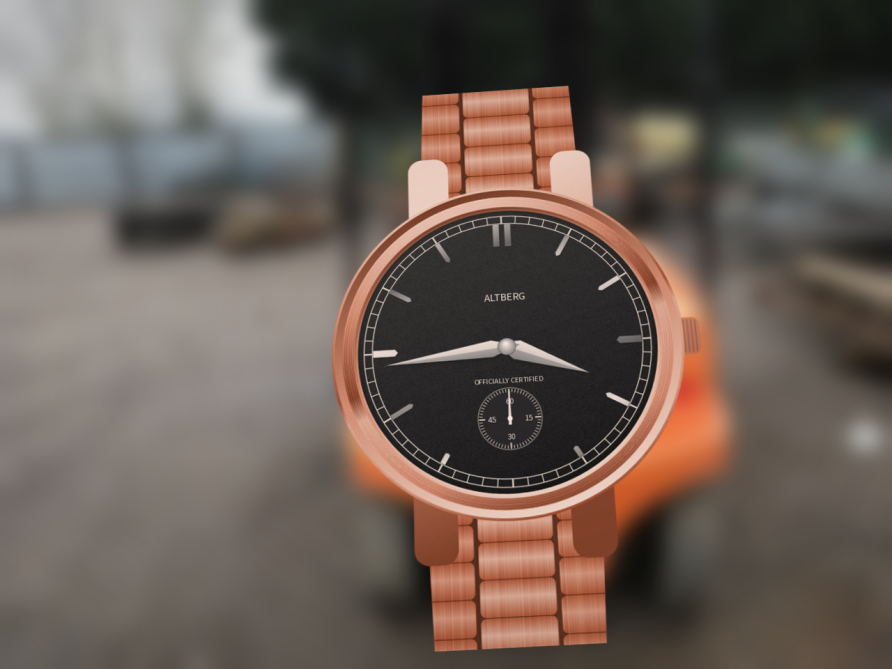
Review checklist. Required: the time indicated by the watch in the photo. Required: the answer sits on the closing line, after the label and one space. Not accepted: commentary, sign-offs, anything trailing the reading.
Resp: 3:44
